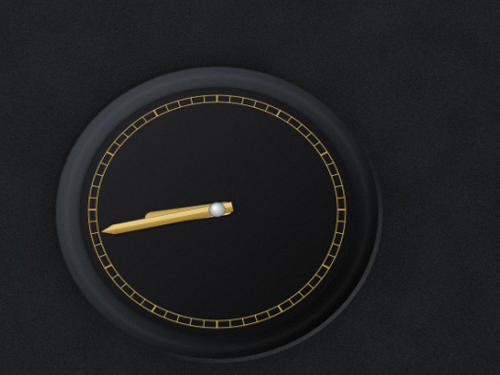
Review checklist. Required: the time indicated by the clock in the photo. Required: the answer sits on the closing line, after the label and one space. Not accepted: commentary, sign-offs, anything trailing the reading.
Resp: 8:43
